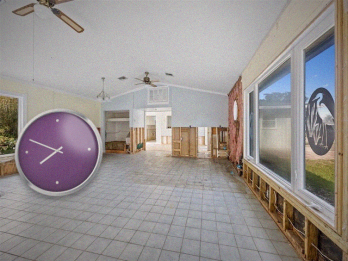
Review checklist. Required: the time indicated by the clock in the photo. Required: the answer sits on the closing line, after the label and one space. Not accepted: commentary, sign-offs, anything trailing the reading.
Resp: 7:49
